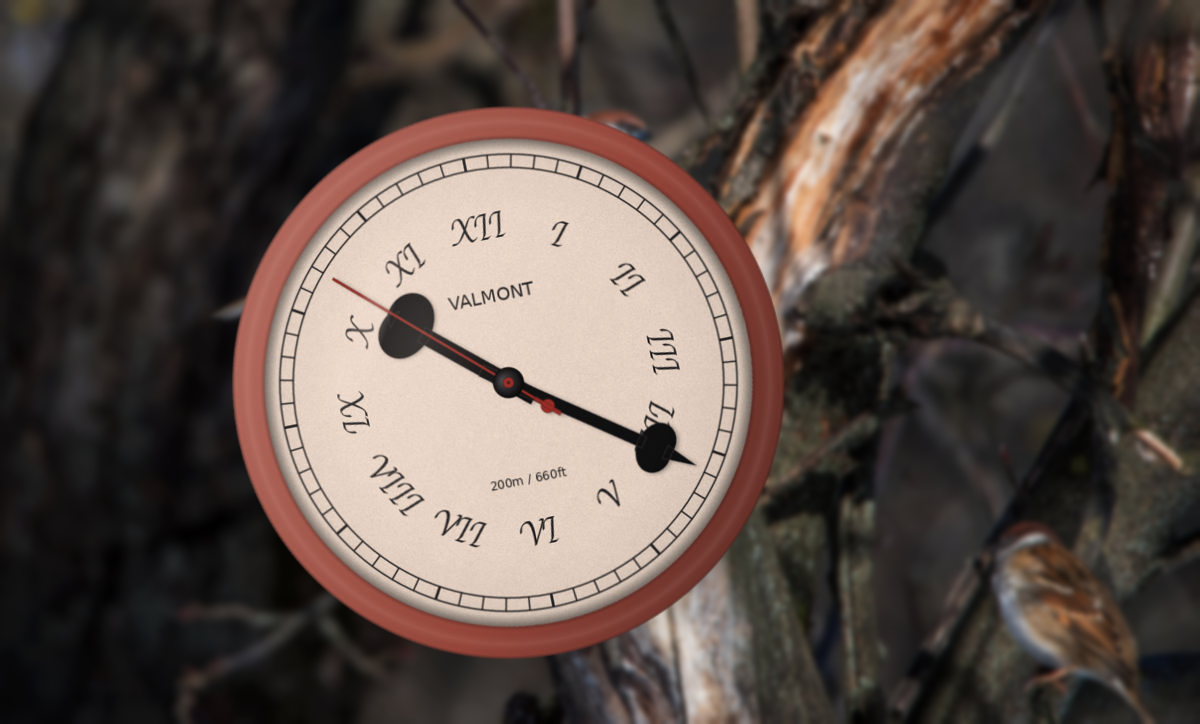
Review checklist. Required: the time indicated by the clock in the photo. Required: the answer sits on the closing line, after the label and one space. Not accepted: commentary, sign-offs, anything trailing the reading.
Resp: 10:20:52
